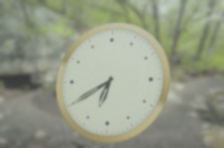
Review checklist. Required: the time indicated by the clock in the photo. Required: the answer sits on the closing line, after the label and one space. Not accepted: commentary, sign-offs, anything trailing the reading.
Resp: 6:40
